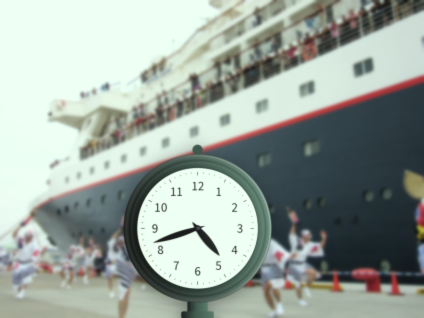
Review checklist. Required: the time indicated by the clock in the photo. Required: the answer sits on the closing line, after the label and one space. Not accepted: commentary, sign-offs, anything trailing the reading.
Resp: 4:42
